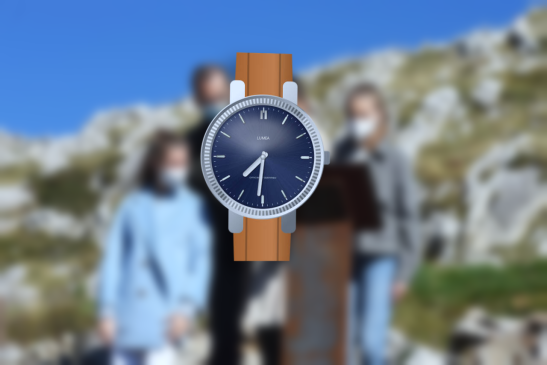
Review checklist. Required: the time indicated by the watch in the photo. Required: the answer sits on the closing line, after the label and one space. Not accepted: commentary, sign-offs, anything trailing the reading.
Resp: 7:31
